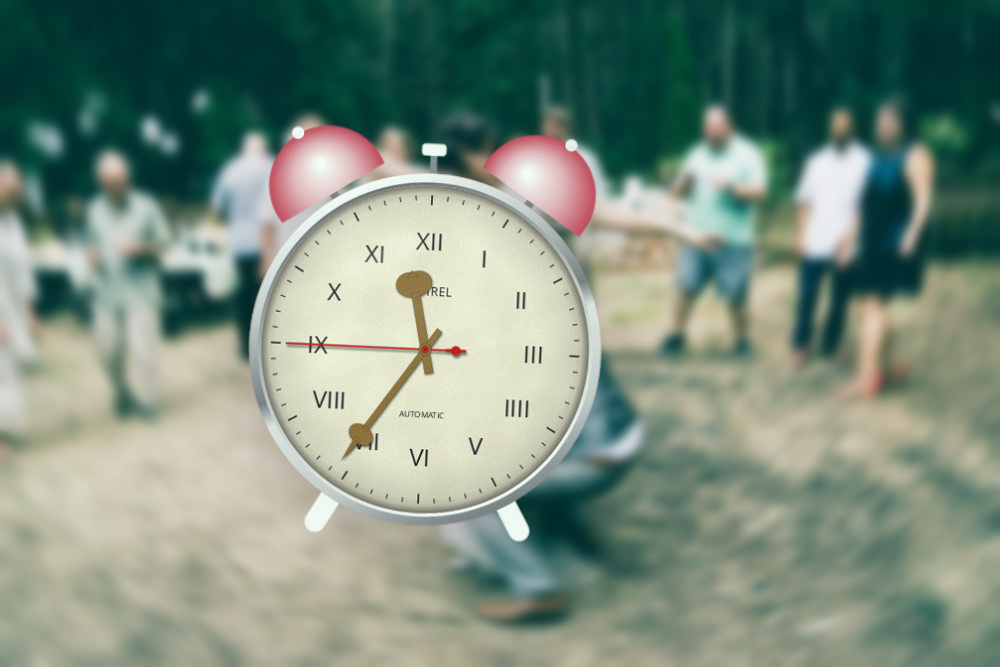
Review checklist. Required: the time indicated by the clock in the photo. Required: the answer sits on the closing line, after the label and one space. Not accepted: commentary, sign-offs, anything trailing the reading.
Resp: 11:35:45
